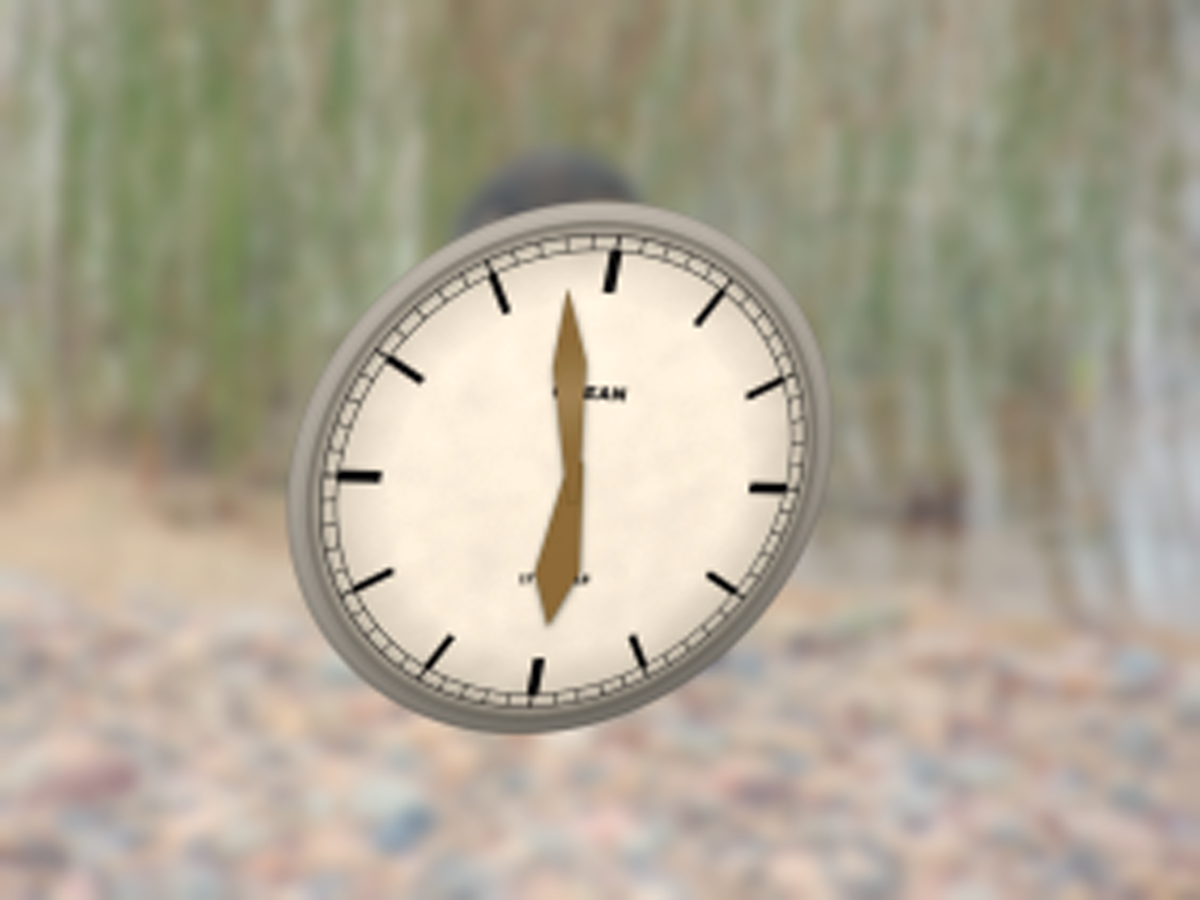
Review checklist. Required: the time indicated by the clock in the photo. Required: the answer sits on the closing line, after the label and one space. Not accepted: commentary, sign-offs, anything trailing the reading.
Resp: 5:58
